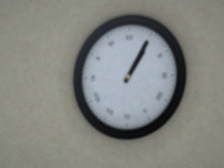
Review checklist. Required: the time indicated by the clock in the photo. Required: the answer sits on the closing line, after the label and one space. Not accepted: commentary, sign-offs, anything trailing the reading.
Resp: 1:05
